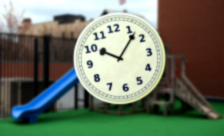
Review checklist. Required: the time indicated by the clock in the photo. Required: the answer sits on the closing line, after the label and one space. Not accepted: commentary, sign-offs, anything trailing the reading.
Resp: 10:07
